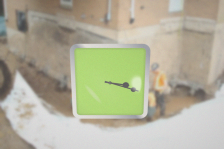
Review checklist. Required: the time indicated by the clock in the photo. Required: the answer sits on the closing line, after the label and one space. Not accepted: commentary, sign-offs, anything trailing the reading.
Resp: 3:18
